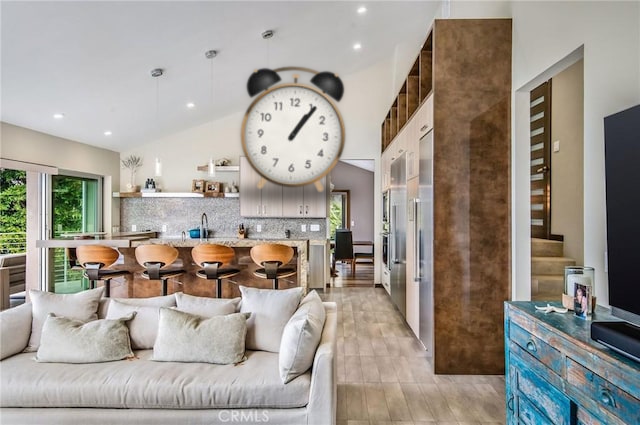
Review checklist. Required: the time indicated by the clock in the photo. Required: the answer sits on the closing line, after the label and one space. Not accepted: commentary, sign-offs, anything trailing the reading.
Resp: 1:06
